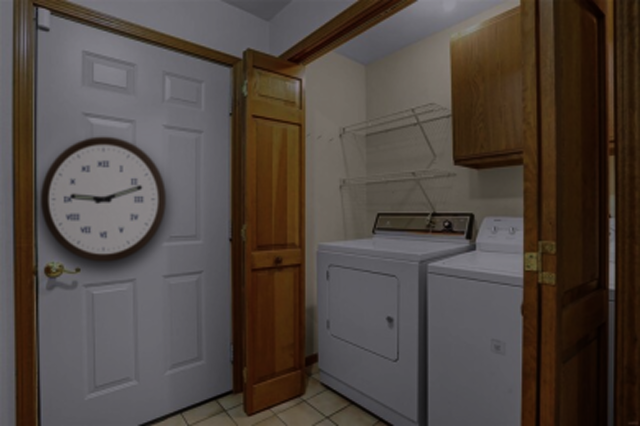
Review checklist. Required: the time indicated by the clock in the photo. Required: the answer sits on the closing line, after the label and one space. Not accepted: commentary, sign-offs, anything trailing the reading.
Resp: 9:12
